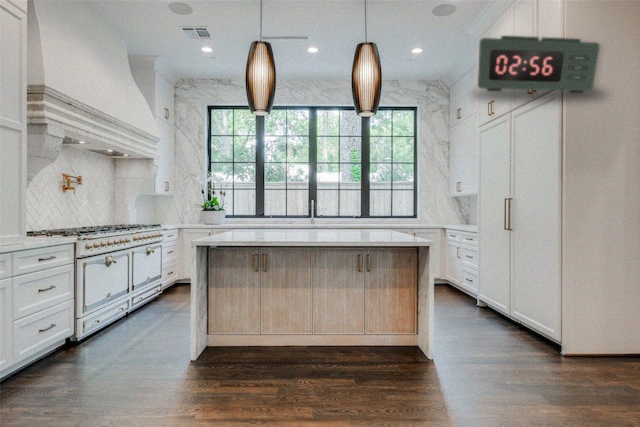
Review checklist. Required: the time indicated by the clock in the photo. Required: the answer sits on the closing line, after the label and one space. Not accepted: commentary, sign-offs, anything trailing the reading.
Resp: 2:56
